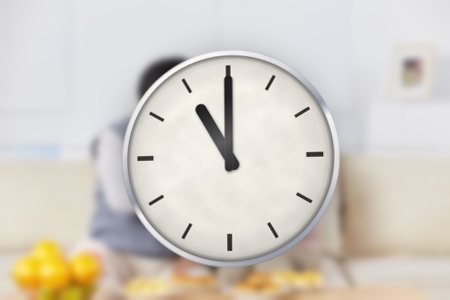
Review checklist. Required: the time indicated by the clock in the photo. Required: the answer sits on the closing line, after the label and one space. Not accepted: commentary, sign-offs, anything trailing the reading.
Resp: 11:00
